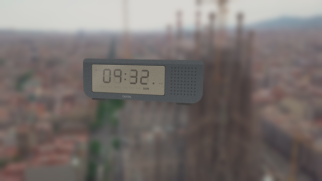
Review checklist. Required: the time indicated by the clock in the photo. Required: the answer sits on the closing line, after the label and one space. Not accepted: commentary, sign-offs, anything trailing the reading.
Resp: 9:32
